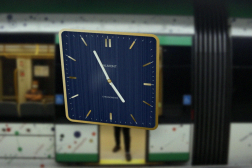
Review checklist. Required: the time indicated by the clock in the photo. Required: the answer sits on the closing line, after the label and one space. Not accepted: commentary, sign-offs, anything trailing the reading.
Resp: 4:56
